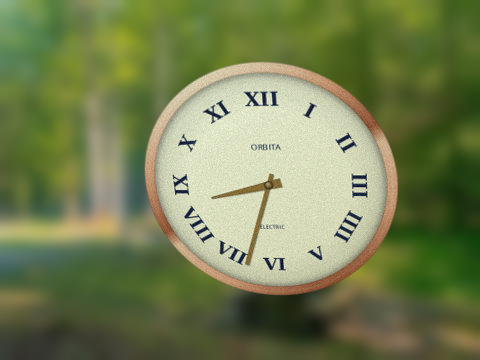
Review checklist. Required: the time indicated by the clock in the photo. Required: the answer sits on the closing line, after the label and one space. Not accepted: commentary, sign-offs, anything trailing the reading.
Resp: 8:33
